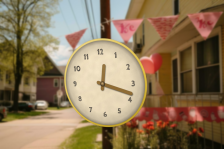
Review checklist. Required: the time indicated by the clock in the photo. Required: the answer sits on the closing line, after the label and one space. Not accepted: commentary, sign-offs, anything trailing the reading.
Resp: 12:18
